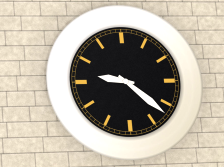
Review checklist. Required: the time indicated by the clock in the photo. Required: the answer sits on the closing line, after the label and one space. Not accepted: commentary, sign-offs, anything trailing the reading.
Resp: 9:22
